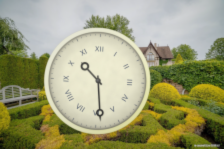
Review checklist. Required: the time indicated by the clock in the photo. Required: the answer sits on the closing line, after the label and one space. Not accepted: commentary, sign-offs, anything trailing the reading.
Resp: 10:29
